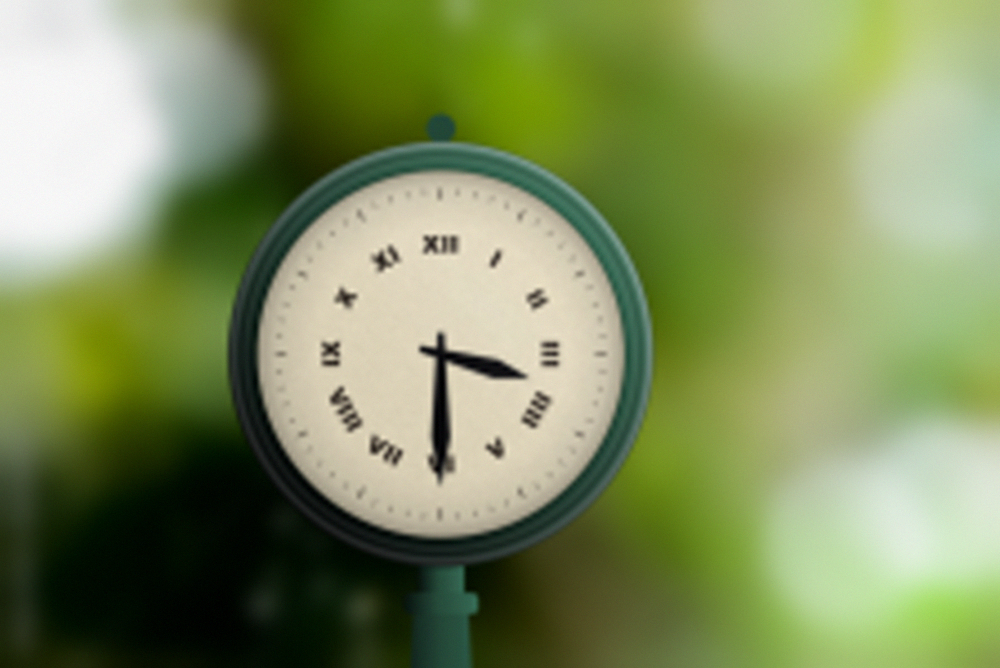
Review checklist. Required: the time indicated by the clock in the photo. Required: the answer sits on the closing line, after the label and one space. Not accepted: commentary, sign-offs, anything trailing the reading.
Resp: 3:30
